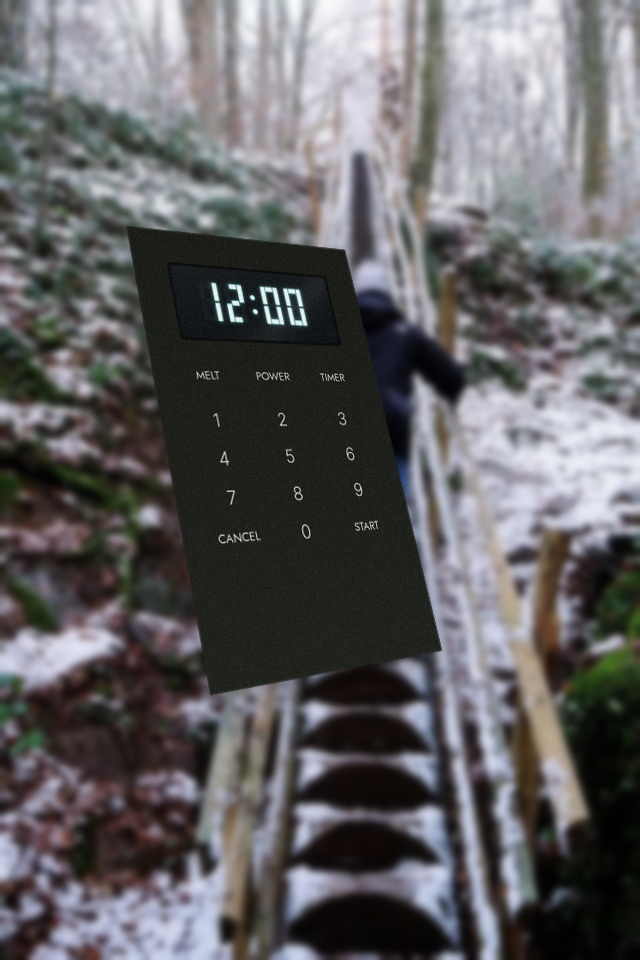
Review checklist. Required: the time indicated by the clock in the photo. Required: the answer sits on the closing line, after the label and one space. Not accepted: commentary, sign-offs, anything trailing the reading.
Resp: 12:00
